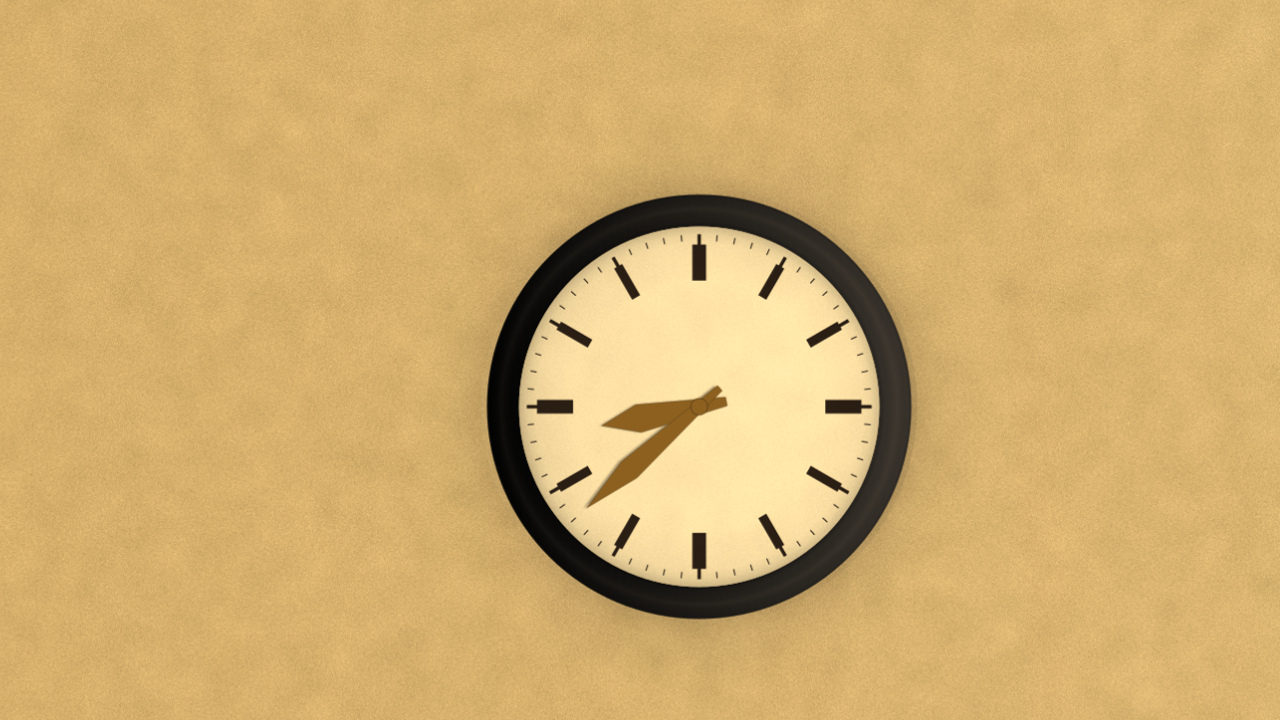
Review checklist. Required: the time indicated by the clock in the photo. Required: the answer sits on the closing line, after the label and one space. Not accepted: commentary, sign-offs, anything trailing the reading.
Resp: 8:38
